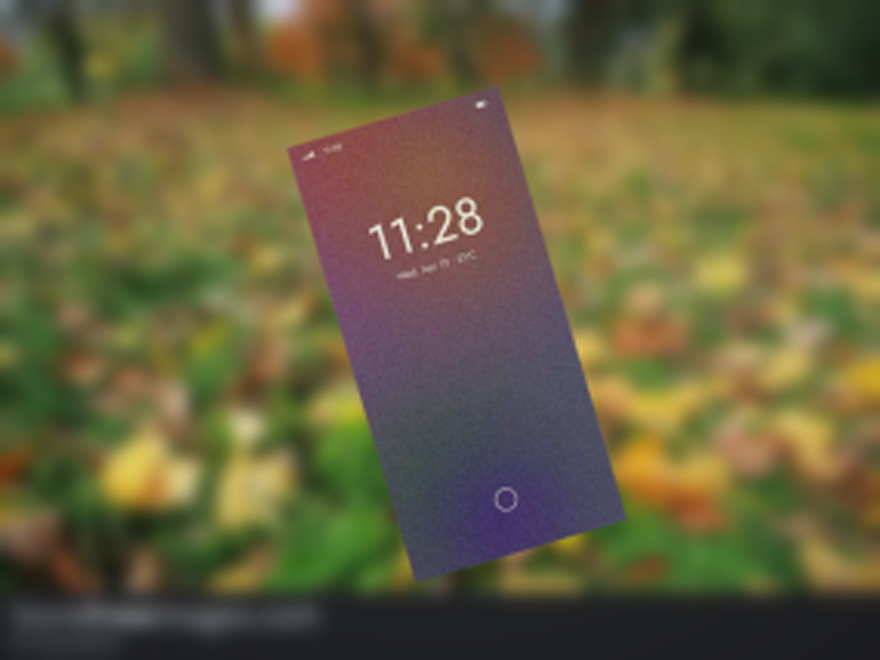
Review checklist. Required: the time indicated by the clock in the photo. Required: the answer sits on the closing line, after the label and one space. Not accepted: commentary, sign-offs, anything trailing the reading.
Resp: 11:28
